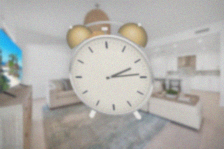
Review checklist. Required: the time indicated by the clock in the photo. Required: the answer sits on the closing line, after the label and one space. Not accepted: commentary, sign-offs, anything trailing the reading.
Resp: 2:14
